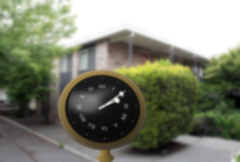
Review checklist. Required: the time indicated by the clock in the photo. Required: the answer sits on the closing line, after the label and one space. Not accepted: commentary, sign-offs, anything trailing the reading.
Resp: 2:09
